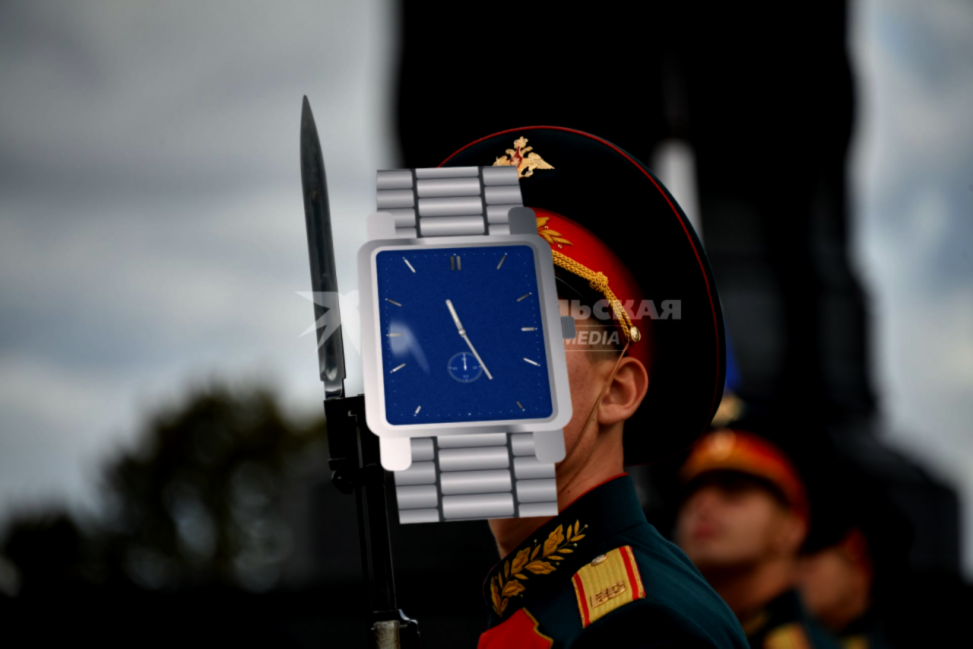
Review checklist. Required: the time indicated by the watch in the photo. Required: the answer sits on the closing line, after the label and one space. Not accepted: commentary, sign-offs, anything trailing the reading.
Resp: 11:26
